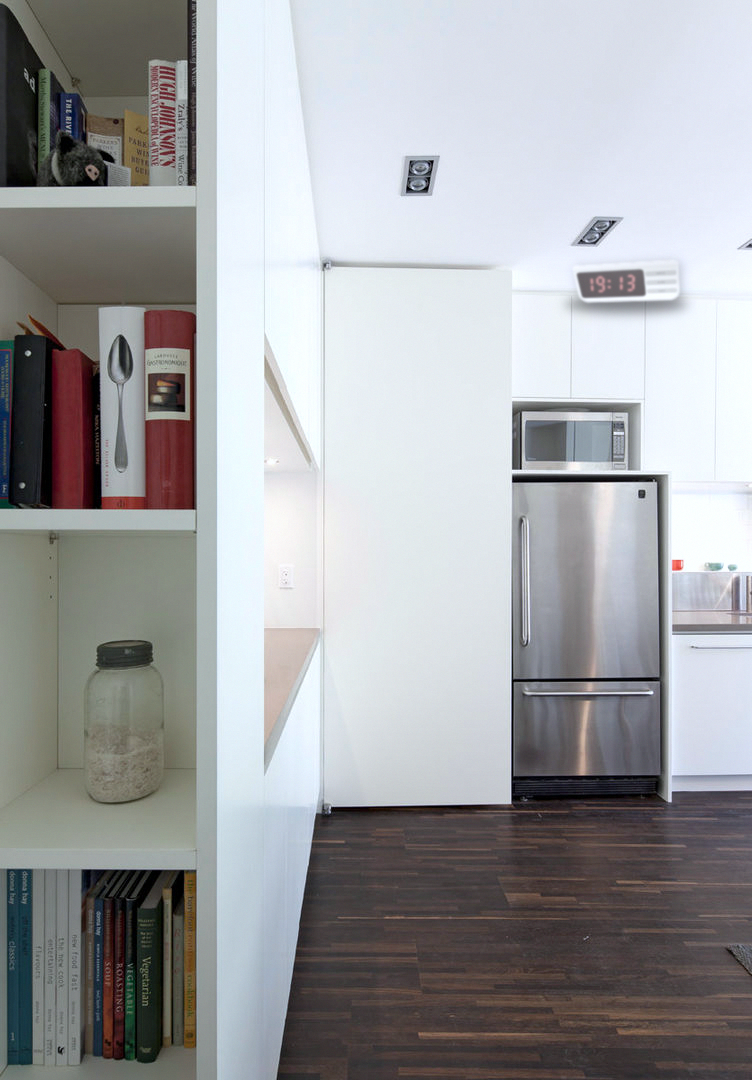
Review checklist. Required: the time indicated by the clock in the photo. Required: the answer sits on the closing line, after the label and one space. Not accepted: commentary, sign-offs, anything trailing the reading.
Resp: 19:13
